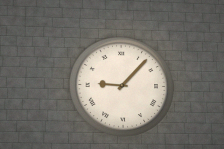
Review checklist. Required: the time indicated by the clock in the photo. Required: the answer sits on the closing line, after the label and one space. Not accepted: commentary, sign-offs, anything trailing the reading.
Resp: 9:07
